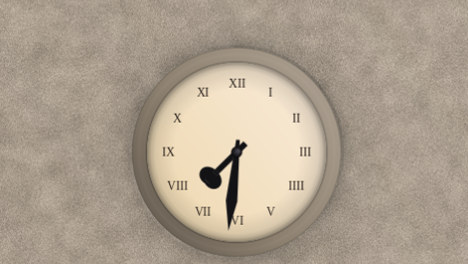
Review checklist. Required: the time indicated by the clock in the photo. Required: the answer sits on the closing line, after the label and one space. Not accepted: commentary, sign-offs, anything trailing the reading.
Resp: 7:31
